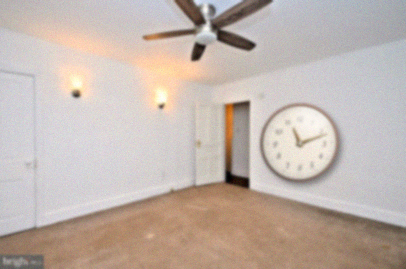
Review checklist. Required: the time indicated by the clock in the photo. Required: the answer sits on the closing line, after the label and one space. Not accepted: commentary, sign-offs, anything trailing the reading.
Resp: 11:12
